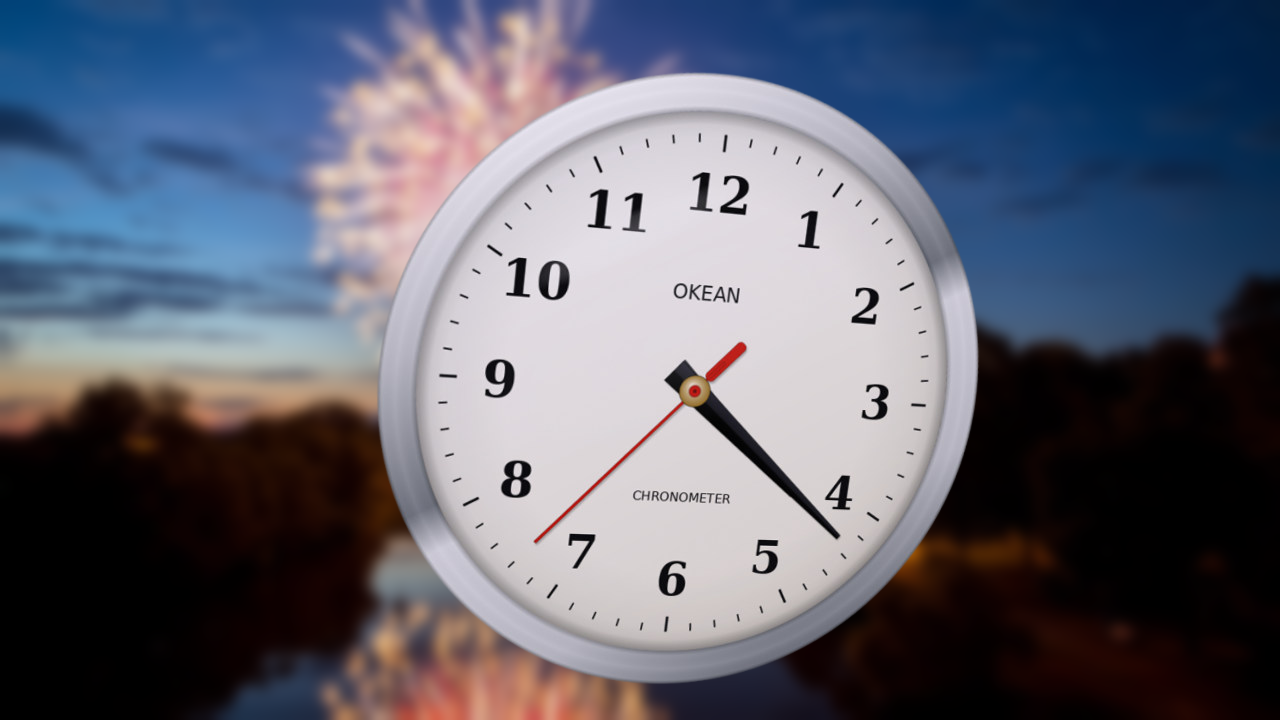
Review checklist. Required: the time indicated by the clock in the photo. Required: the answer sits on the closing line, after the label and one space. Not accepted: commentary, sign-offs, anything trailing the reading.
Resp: 4:21:37
